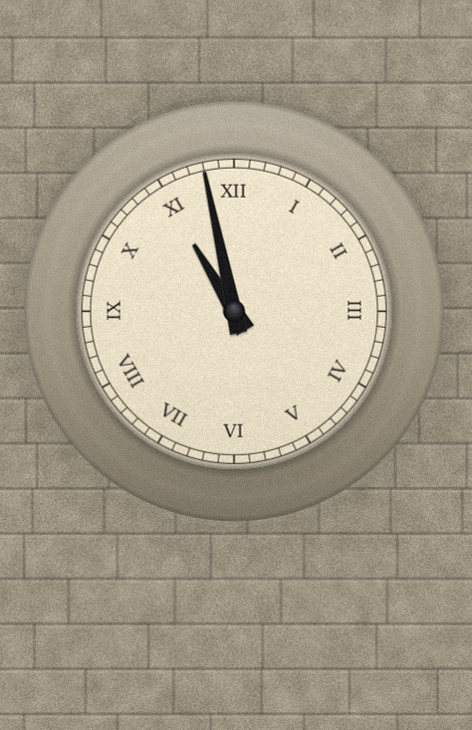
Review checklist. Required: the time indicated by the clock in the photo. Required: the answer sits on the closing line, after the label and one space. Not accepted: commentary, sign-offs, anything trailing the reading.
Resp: 10:58
